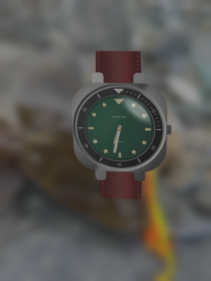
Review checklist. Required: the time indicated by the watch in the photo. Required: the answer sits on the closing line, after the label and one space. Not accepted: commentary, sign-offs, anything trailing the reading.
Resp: 6:32
